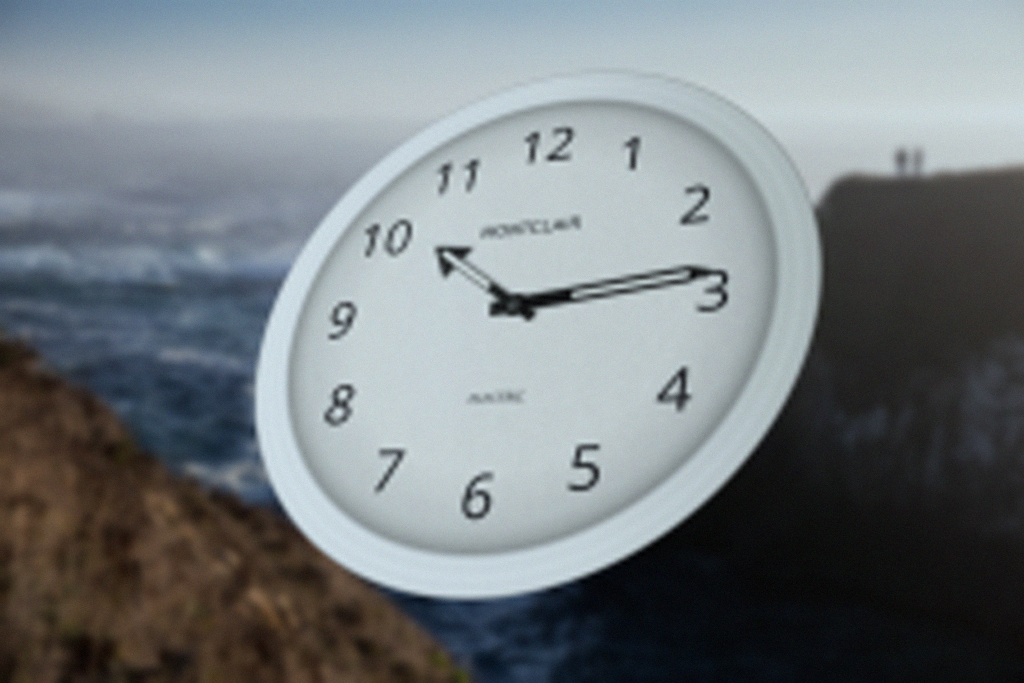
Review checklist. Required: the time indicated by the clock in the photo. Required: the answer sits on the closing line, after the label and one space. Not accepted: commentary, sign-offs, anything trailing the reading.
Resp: 10:14
